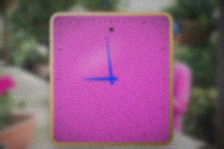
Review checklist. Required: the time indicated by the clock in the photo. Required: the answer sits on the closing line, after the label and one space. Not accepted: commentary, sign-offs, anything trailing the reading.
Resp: 8:59
